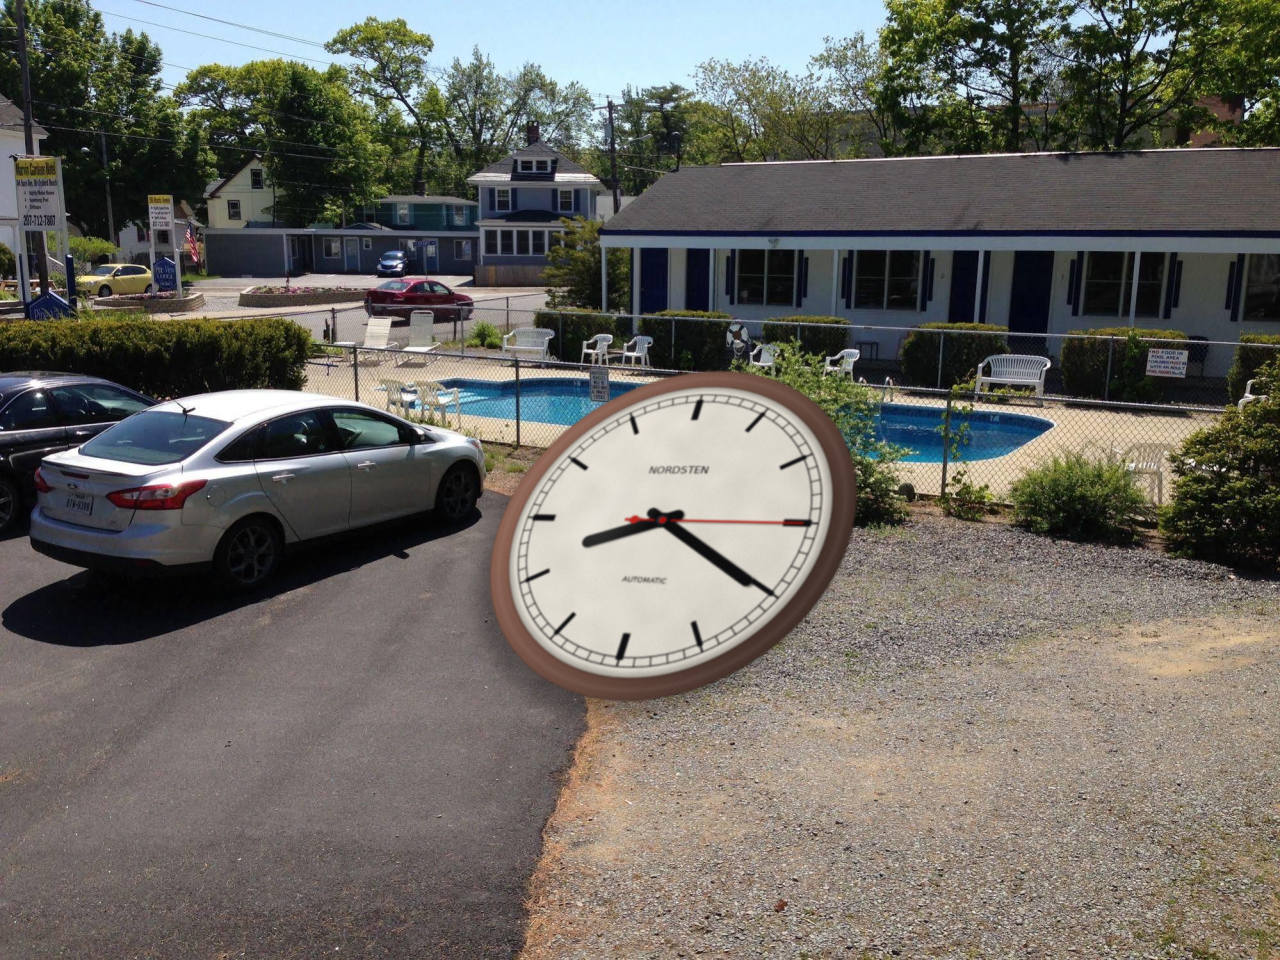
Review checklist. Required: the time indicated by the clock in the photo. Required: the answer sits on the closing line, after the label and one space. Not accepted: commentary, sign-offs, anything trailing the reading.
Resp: 8:20:15
